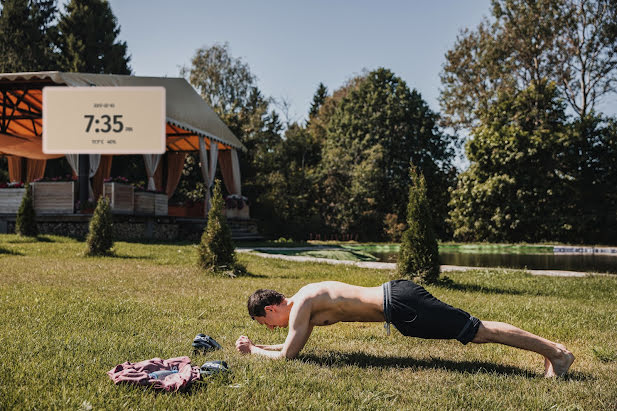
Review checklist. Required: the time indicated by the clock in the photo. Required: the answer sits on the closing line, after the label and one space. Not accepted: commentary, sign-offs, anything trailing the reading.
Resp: 7:35
